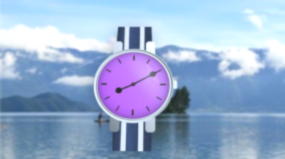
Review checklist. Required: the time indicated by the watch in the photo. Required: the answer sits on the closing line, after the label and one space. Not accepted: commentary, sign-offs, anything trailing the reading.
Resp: 8:10
